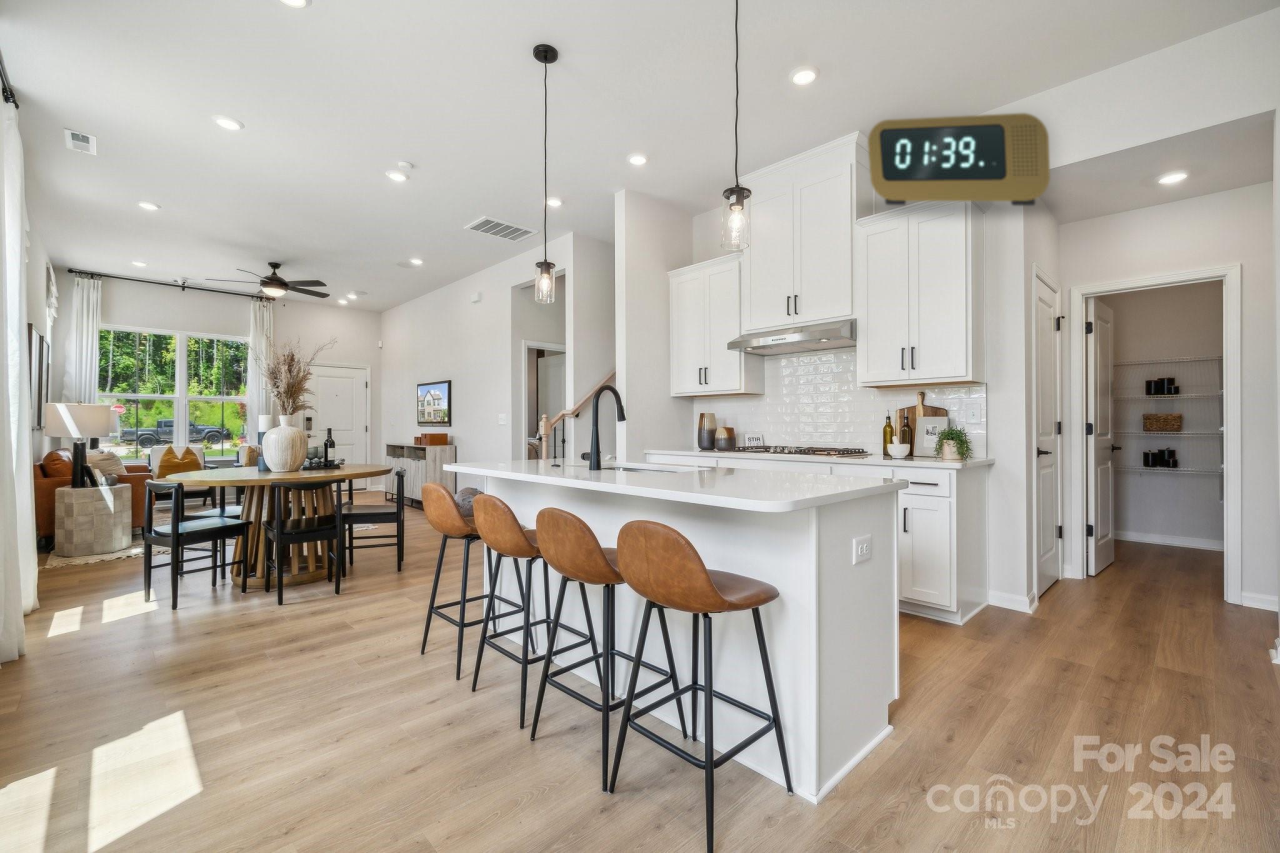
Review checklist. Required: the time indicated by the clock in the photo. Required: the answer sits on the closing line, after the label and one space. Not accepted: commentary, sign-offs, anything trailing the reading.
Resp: 1:39
